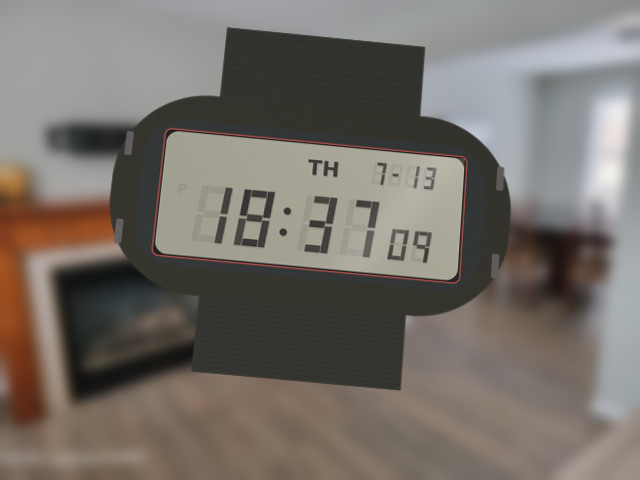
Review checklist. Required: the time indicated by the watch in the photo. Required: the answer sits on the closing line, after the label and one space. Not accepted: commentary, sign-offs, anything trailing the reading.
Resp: 18:37:09
